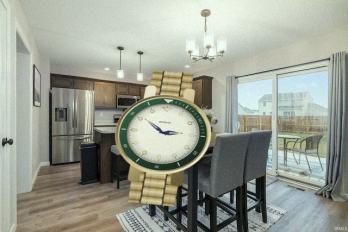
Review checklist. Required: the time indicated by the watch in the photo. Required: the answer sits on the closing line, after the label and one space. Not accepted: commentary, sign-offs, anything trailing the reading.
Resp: 2:51
